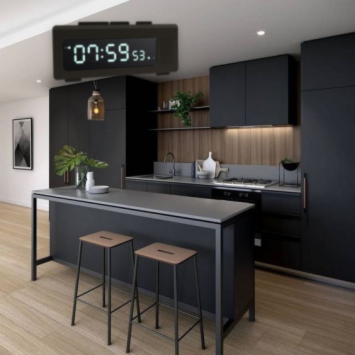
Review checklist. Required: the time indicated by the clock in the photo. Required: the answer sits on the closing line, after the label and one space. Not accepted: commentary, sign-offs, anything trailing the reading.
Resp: 7:59:53
